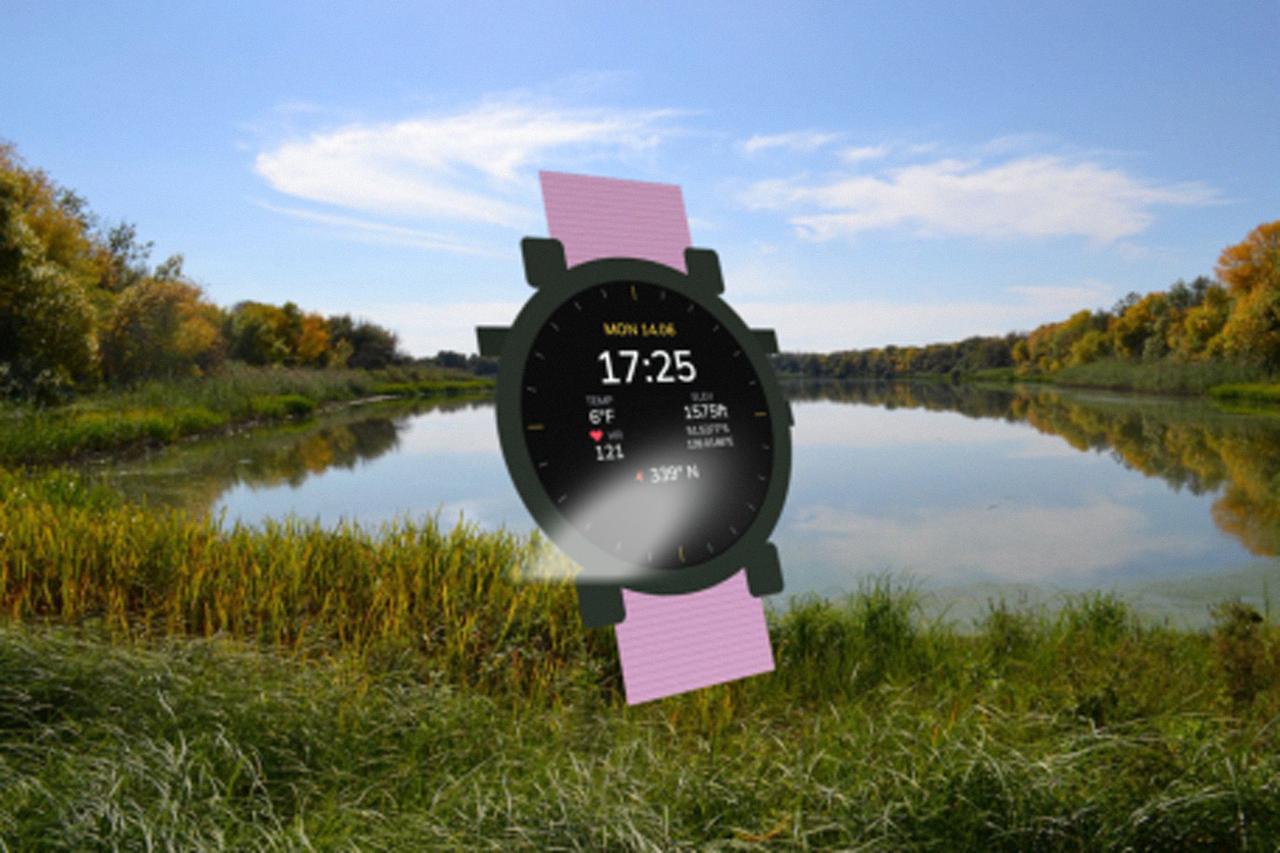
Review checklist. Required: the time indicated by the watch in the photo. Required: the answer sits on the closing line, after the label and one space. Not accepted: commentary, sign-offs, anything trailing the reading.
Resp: 17:25
